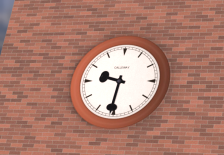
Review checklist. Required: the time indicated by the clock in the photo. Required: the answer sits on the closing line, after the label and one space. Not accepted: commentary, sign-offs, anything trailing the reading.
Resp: 9:31
